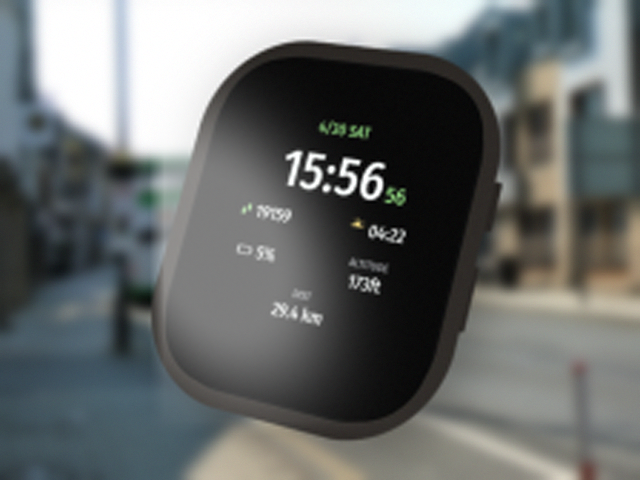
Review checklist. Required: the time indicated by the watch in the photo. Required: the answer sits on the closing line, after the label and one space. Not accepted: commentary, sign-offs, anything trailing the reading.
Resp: 15:56:56
